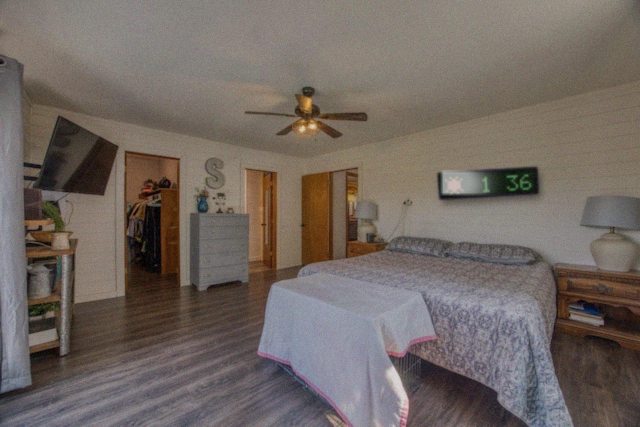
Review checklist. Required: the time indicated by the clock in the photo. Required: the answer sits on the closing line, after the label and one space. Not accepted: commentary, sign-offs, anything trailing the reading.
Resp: 1:36
